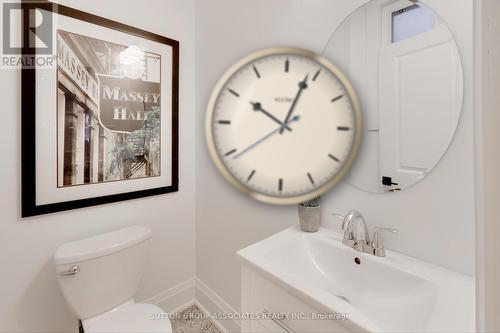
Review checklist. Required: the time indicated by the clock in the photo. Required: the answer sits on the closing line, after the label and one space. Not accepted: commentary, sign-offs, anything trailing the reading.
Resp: 10:03:39
